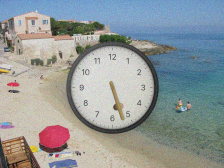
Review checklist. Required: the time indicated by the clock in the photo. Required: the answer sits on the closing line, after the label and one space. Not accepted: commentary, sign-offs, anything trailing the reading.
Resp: 5:27
